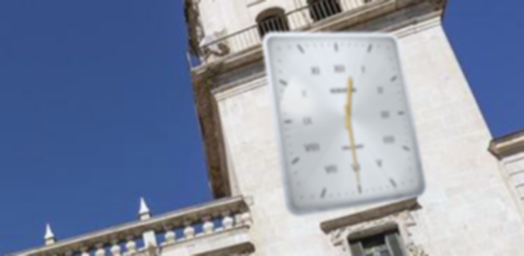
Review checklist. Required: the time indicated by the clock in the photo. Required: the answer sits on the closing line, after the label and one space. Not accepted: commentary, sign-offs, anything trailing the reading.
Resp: 12:30
